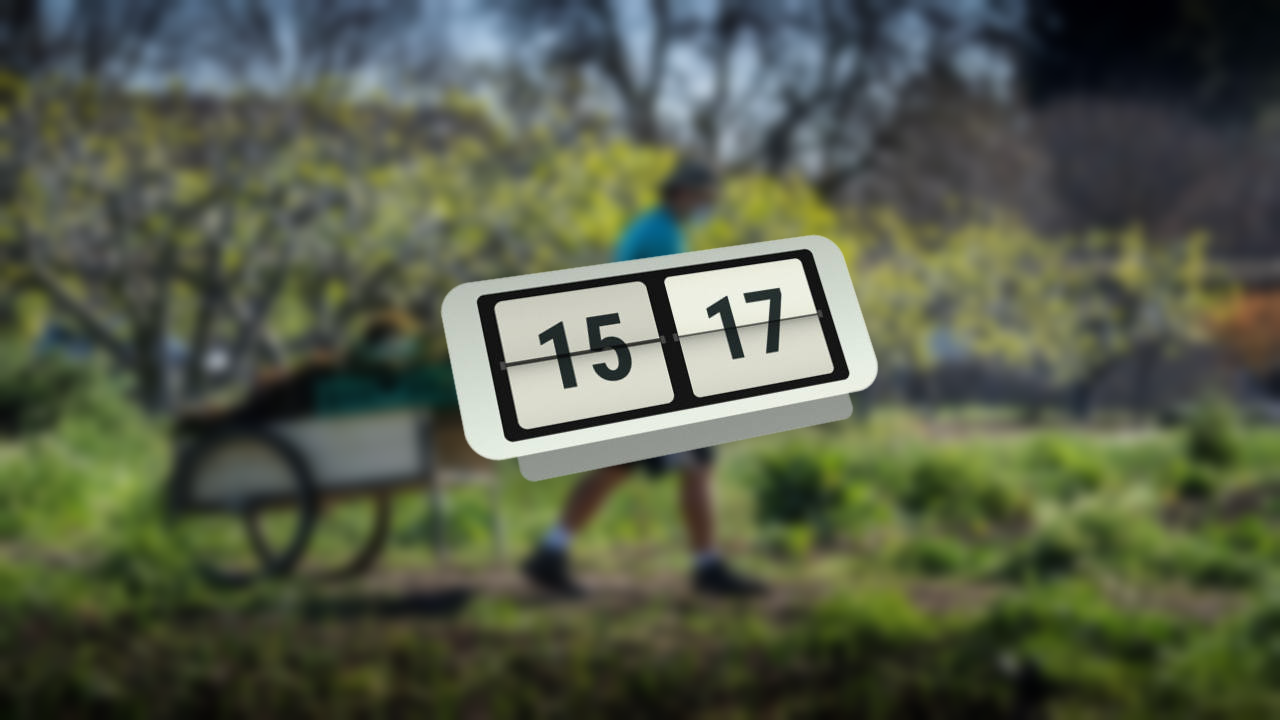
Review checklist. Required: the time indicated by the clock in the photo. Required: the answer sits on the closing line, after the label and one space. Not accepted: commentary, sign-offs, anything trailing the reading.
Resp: 15:17
